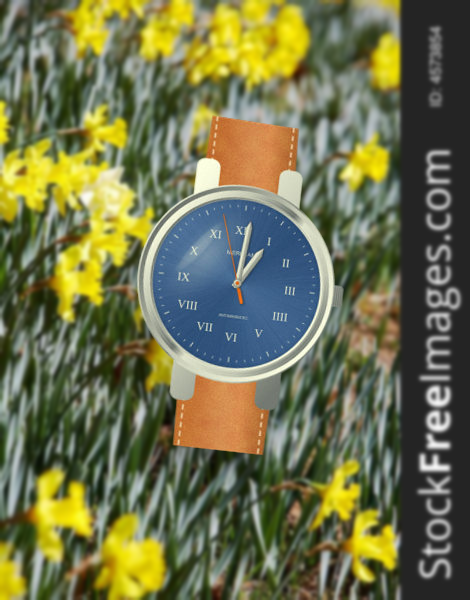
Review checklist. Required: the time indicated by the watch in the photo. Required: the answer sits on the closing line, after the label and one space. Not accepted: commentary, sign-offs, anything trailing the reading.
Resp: 1:00:57
